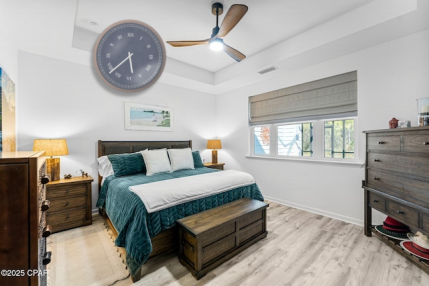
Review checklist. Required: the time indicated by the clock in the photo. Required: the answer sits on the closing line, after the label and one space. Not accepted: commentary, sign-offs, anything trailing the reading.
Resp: 5:38
